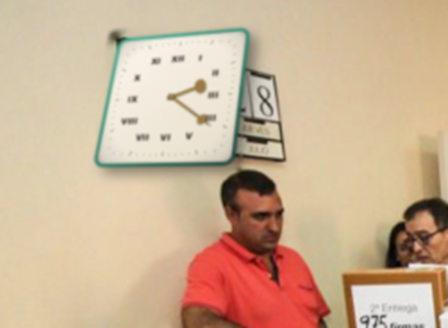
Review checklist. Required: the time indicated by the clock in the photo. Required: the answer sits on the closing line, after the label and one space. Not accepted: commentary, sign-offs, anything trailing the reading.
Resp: 2:21
